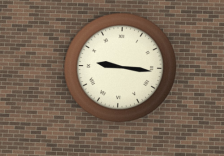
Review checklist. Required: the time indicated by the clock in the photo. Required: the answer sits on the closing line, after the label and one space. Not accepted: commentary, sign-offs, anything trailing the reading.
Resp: 9:16
